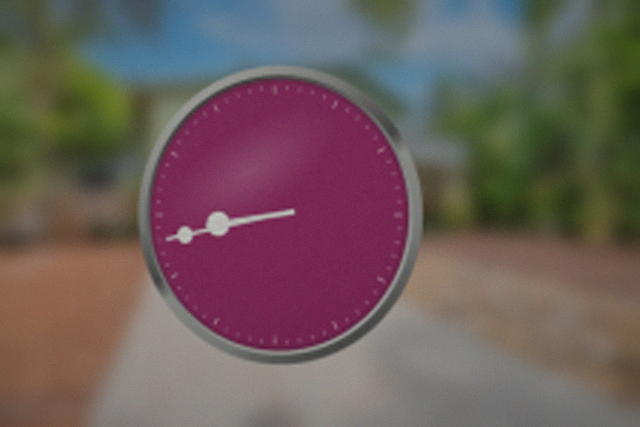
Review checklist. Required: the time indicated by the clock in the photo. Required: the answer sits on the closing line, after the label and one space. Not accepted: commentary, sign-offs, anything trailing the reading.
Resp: 8:43
